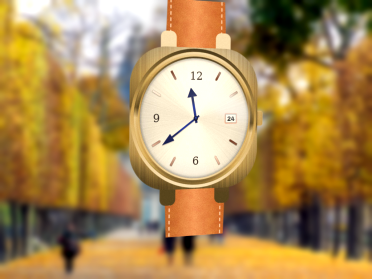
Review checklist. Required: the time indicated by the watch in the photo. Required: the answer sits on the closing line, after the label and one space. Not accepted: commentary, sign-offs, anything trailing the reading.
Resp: 11:39
